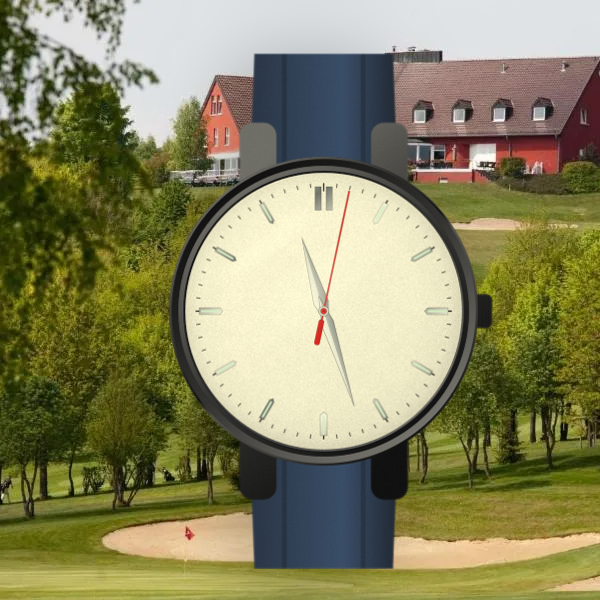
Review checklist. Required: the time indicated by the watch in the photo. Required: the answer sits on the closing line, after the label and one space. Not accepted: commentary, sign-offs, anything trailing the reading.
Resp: 11:27:02
